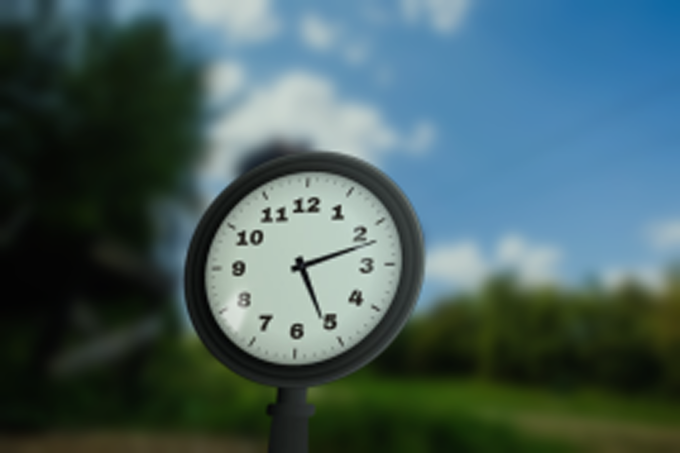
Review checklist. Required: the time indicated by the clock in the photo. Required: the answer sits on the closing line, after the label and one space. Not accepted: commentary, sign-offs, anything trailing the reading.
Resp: 5:12
